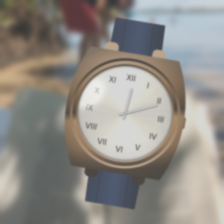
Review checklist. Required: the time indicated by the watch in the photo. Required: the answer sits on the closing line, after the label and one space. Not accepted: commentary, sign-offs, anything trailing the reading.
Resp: 12:11
